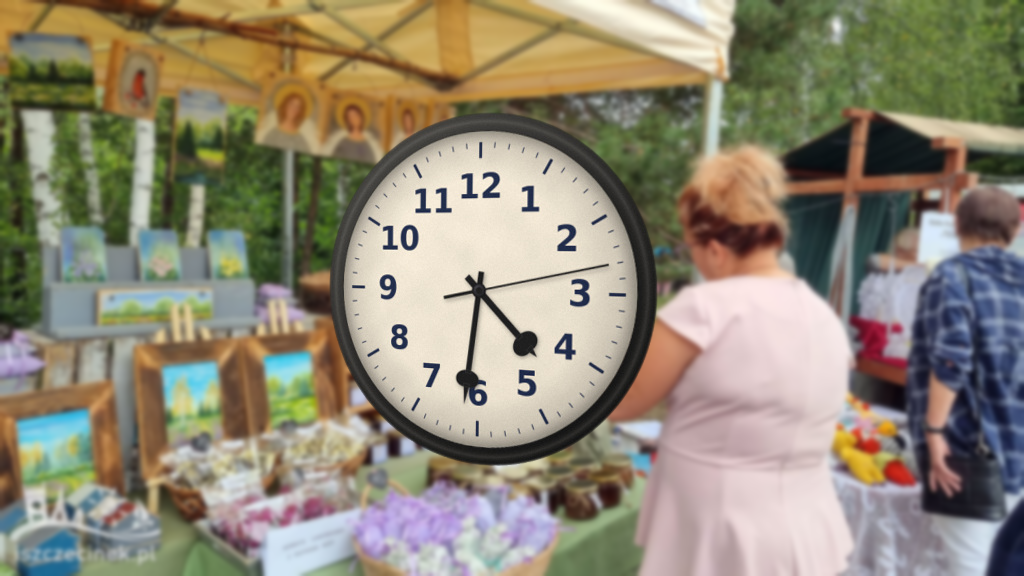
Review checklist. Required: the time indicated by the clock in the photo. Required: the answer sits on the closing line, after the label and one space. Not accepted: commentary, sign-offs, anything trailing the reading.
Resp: 4:31:13
